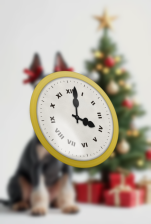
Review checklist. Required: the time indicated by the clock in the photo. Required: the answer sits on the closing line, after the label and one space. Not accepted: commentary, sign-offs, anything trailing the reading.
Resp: 4:02
